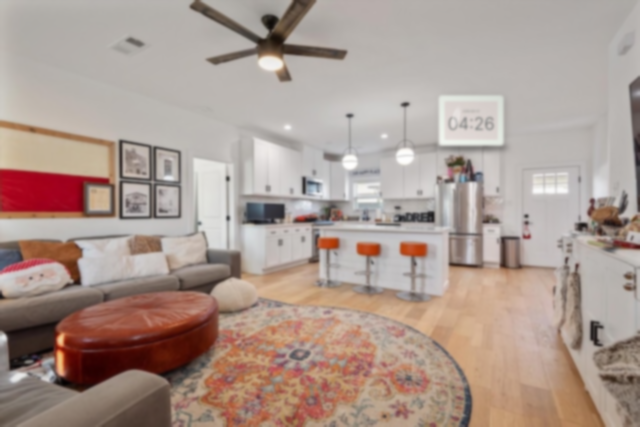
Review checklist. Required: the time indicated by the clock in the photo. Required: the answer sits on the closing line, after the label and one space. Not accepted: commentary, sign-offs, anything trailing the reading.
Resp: 4:26
